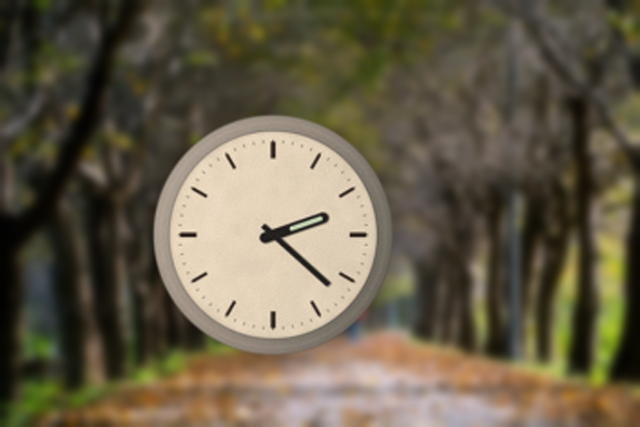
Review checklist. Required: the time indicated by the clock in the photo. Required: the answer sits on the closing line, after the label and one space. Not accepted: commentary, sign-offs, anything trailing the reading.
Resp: 2:22
